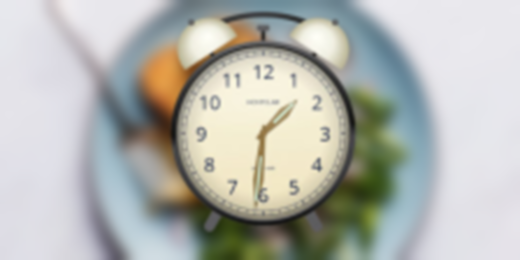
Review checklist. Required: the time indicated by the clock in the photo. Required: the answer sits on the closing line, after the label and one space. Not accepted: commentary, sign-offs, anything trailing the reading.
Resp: 1:31
